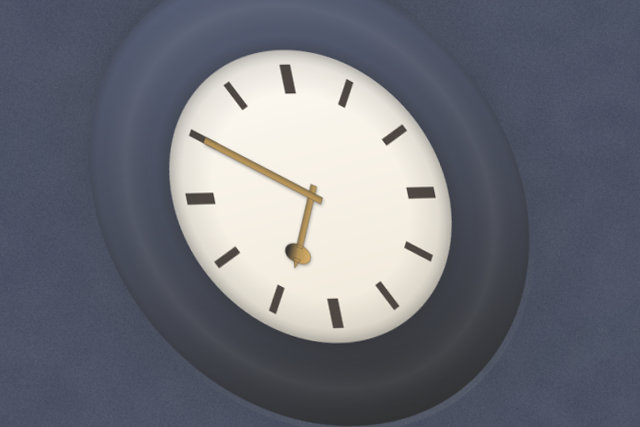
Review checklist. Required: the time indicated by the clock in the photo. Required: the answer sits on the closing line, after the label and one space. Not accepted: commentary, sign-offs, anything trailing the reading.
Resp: 6:50
